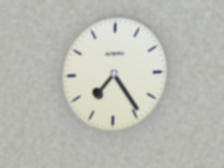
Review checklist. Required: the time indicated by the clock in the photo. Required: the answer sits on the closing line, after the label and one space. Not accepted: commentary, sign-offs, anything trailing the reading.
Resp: 7:24
